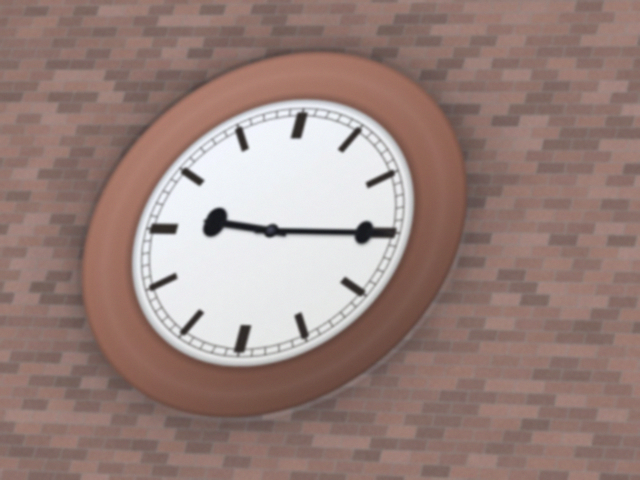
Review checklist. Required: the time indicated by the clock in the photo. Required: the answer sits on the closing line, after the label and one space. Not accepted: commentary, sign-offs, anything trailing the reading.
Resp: 9:15
